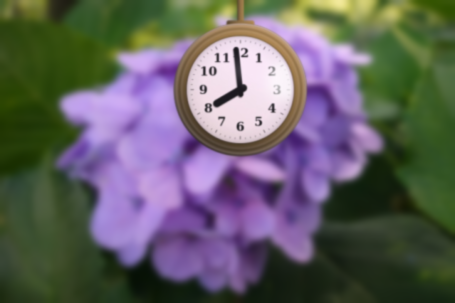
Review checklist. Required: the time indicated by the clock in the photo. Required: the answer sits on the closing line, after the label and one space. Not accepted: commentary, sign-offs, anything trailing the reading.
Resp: 7:59
